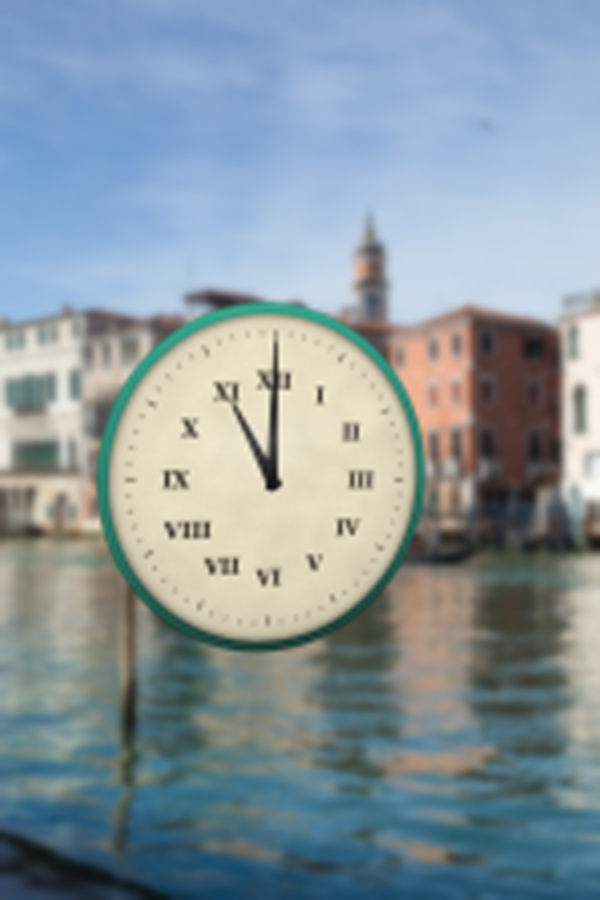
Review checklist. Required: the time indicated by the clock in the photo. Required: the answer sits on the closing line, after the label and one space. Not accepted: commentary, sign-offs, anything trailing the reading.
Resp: 11:00
